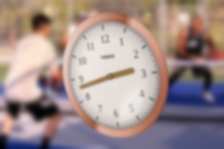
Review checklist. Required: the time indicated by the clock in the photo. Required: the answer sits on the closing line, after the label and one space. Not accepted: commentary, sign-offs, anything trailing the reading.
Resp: 2:43
